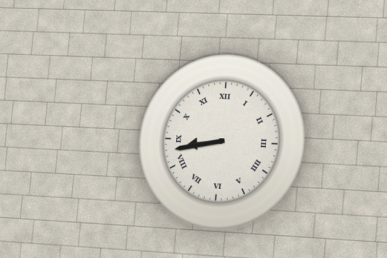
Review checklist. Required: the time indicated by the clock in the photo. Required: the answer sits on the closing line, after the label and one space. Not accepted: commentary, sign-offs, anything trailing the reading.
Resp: 8:43
